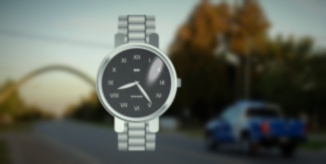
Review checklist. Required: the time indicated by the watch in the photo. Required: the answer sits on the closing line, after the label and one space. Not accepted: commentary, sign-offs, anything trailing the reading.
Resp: 8:24
